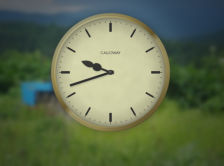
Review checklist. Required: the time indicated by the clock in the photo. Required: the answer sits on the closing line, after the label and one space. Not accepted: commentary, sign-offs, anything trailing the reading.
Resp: 9:42
